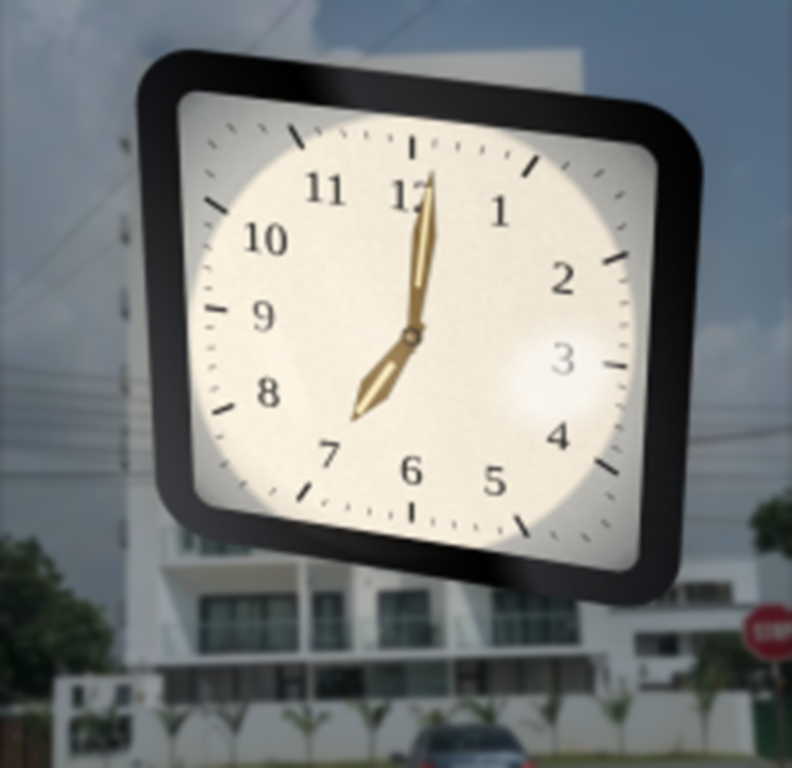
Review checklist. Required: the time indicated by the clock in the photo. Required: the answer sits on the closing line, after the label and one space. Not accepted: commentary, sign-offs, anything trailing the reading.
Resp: 7:01
